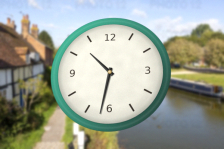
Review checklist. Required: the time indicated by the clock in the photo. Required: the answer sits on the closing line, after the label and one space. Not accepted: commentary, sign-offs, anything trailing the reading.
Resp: 10:32
